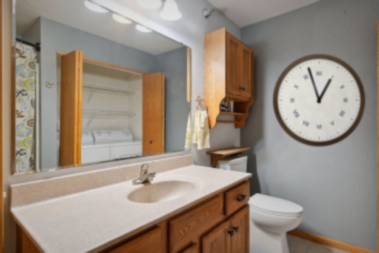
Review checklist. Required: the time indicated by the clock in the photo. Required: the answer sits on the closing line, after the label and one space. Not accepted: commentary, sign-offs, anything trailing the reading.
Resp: 12:57
